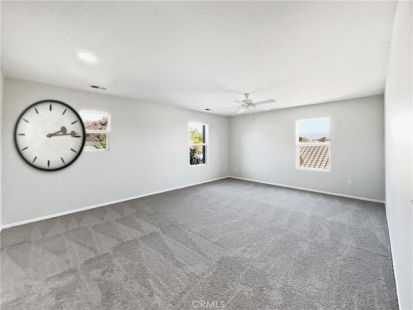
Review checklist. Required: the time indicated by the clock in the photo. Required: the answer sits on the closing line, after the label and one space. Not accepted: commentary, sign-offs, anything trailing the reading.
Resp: 2:14
